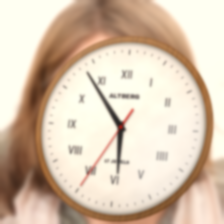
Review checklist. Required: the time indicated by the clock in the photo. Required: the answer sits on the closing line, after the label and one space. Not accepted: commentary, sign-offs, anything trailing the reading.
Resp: 5:53:35
